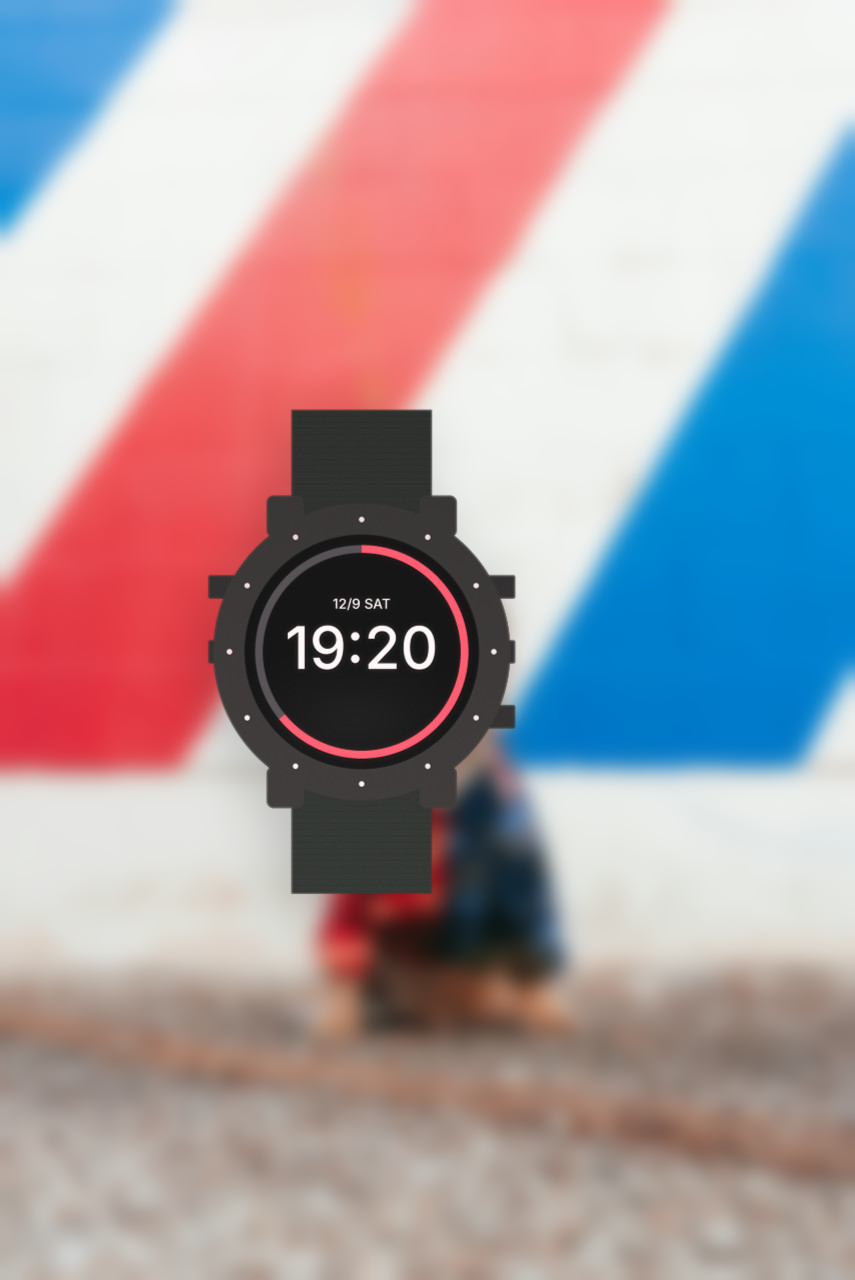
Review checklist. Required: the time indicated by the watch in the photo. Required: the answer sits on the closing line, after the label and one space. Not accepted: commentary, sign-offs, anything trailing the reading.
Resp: 19:20
